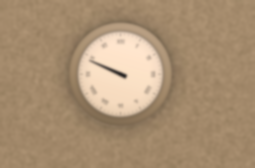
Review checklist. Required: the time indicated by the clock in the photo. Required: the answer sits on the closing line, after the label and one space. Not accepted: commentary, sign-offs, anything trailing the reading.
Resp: 9:49
